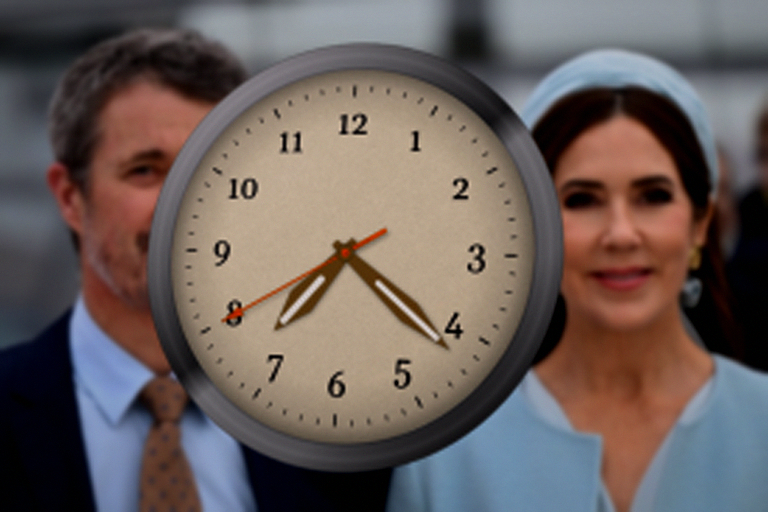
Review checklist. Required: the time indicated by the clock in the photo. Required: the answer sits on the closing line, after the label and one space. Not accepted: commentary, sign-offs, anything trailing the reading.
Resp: 7:21:40
